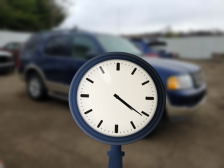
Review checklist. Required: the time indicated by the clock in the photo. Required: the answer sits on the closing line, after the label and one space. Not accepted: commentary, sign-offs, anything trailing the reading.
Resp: 4:21
